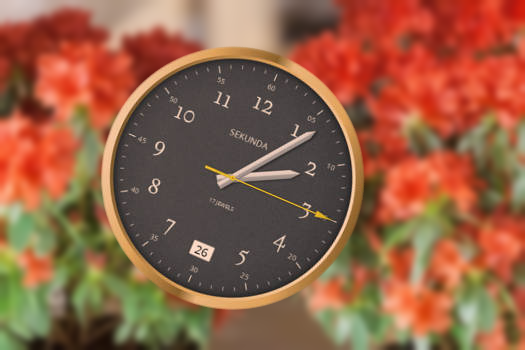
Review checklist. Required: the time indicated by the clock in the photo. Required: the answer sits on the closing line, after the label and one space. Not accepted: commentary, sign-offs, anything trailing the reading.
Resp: 2:06:15
